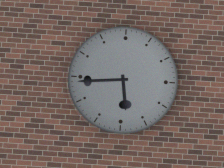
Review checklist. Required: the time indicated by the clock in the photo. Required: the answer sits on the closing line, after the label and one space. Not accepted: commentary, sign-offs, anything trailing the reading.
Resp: 5:44
